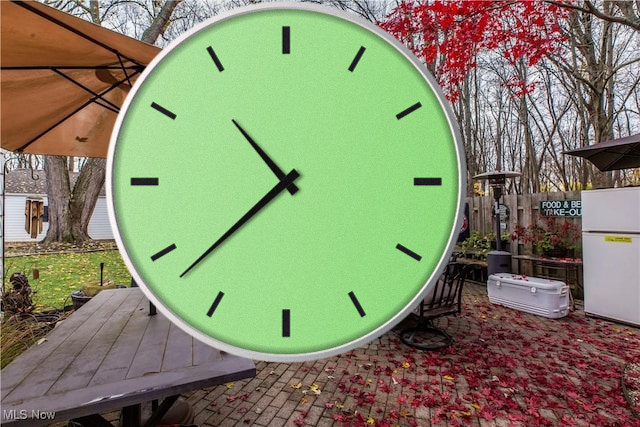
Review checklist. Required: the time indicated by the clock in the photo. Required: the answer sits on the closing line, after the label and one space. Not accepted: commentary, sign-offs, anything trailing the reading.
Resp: 10:38
